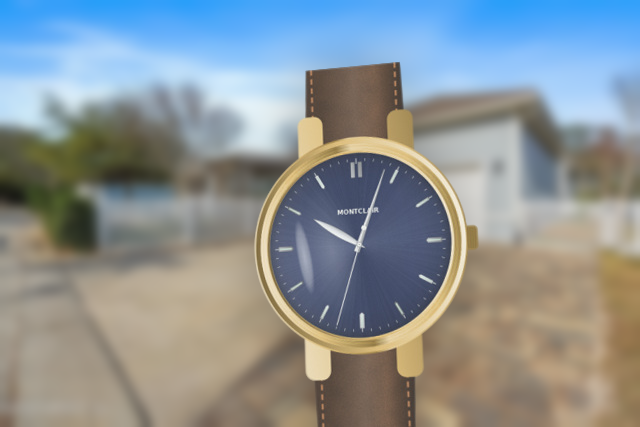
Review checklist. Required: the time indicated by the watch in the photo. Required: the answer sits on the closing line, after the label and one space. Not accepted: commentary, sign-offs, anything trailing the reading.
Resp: 10:03:33
